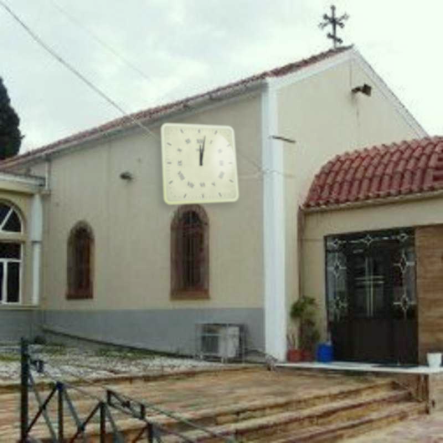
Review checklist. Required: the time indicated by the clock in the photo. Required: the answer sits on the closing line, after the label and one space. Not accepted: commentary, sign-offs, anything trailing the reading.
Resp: 12:02
